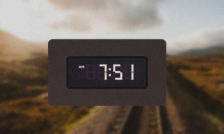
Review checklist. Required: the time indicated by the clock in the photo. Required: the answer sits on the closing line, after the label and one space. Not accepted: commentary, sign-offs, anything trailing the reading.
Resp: 7:51
